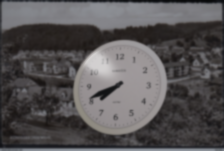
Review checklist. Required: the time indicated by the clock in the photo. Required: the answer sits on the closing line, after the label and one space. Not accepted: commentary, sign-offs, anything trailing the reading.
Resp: 7:41
